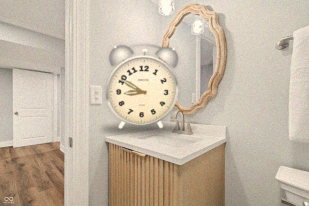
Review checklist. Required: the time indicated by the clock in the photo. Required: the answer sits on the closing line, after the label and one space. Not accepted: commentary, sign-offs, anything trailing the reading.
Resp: 8:50
